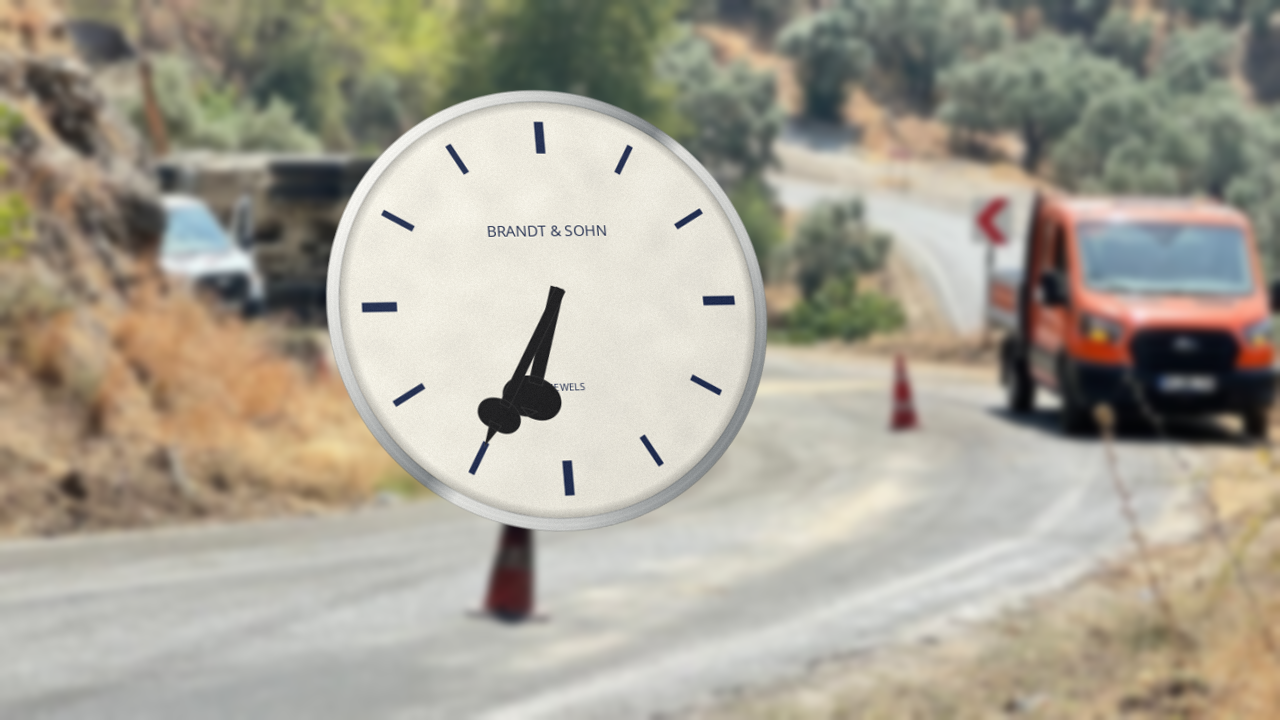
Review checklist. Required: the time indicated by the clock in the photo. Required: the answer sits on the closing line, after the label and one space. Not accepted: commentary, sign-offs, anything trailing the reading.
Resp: 6:35
